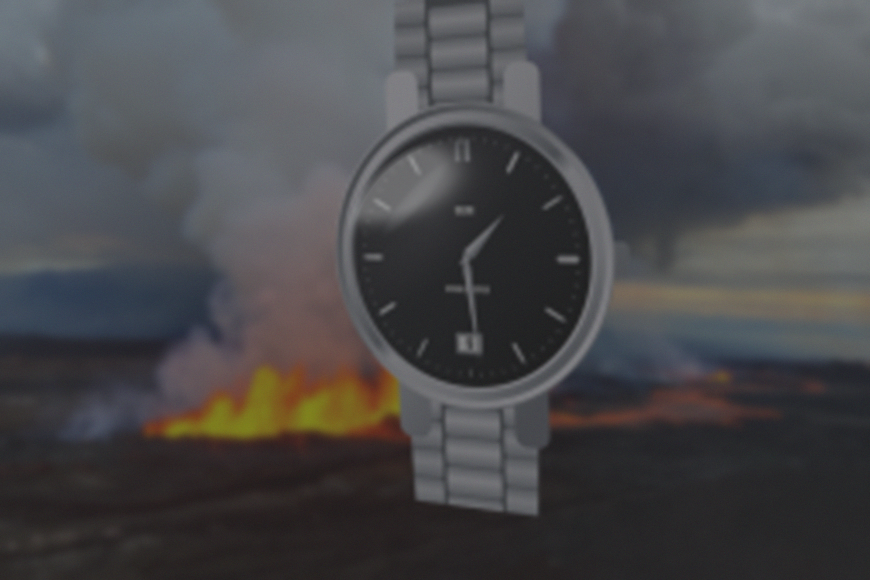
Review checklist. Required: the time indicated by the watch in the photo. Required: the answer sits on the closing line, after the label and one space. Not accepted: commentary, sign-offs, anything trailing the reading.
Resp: 1:29
